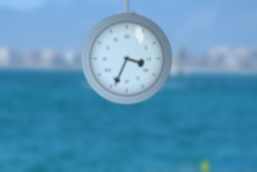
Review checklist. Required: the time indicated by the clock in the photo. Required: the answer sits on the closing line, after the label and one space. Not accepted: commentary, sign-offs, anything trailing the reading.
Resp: 3:34
